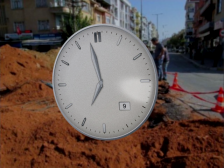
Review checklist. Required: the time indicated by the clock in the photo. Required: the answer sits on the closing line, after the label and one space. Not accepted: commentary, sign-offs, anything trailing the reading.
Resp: 6:58
